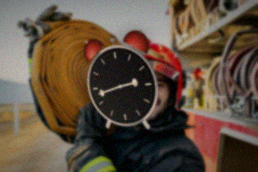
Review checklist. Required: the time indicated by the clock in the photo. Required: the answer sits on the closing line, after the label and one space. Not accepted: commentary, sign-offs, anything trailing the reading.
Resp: 2:43
